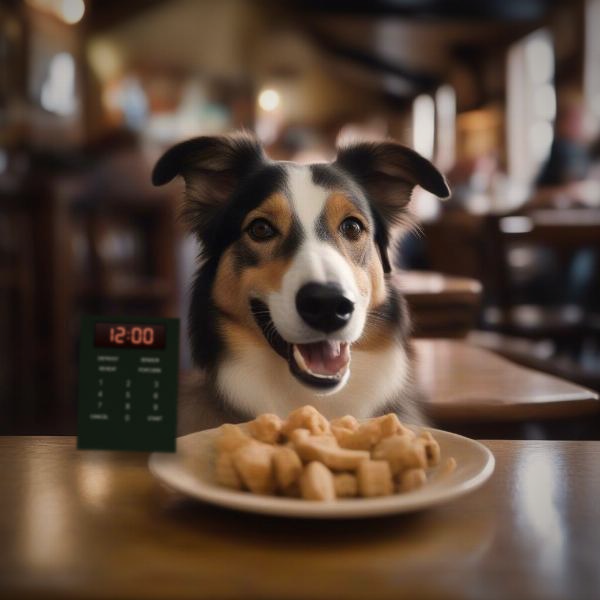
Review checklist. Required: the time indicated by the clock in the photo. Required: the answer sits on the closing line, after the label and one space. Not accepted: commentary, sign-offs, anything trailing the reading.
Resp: 12:00
